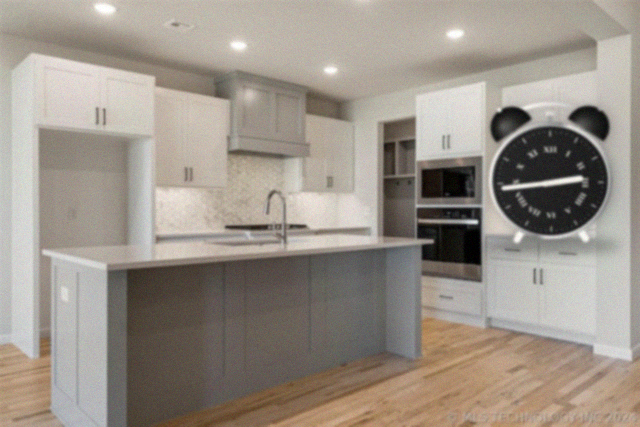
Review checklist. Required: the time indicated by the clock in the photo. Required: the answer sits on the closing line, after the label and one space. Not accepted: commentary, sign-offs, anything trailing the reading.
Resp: 2:44
